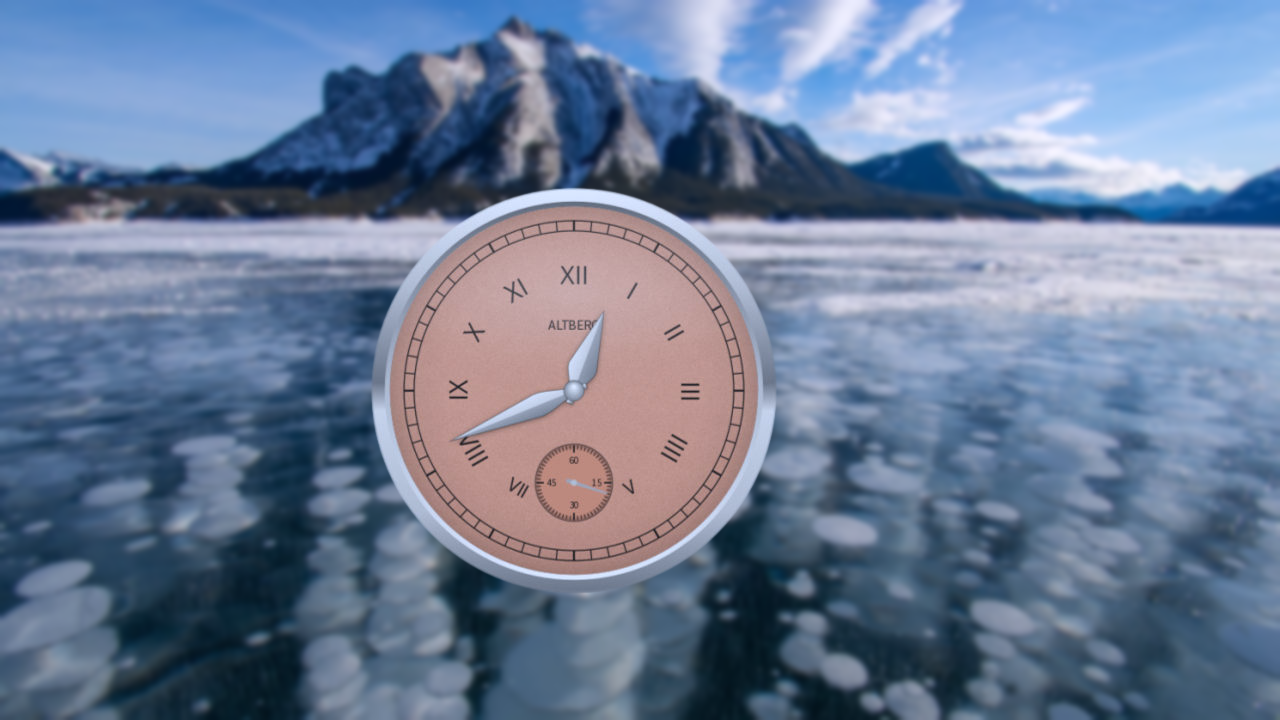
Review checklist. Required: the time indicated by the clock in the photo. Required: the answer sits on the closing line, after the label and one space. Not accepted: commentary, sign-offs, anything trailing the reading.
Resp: 12:41:18
